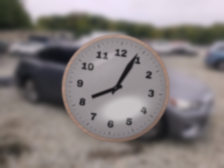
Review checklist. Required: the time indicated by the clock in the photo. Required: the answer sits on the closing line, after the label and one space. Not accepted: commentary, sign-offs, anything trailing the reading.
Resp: 8:04
